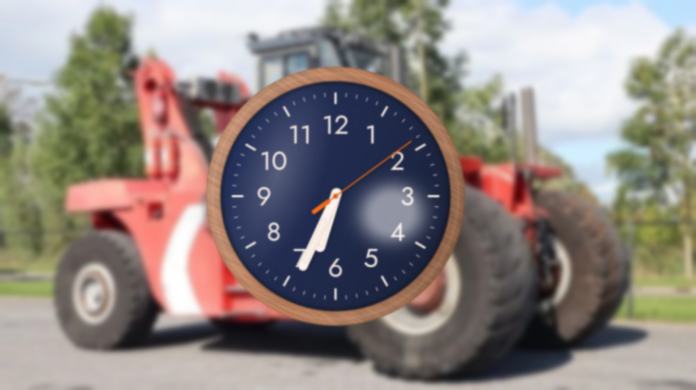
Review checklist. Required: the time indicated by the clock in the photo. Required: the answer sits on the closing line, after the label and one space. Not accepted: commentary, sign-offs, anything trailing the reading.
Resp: 6:34:09
